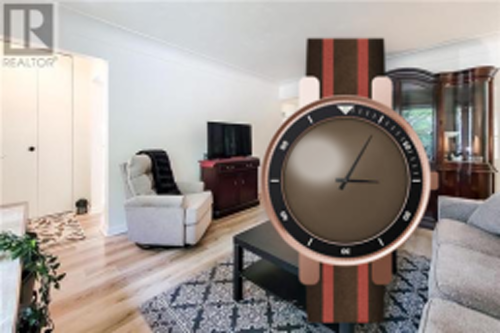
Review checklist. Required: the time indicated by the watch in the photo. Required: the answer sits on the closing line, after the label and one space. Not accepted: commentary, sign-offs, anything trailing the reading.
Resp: 3:05
